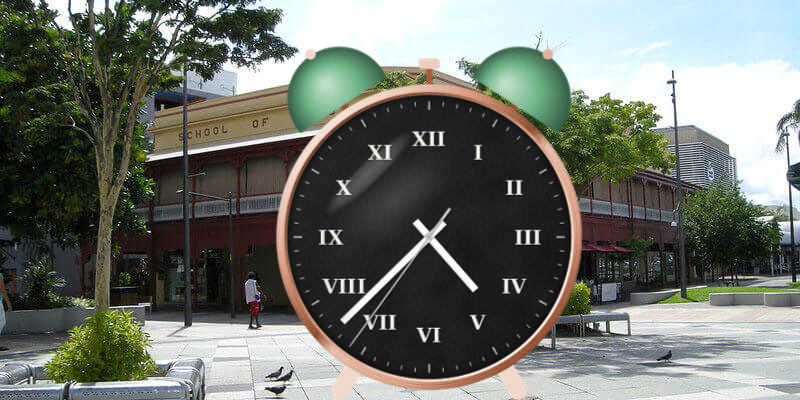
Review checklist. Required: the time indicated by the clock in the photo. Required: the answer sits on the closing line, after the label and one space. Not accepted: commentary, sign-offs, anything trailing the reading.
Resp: 4:37:36
